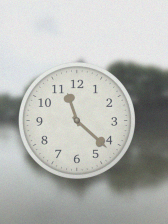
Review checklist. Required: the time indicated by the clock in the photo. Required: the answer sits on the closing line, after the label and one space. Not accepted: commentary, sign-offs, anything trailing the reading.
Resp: 11:22
